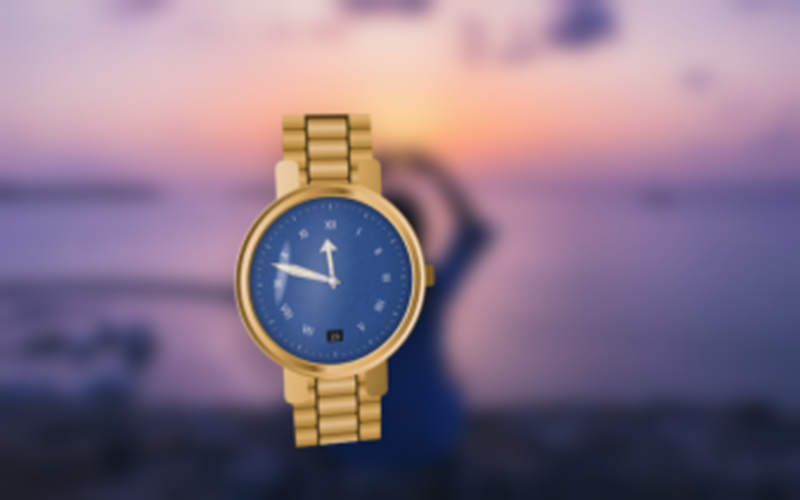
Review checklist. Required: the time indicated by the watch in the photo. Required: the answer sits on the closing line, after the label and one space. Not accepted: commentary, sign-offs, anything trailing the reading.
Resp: 11:48
